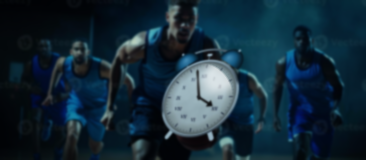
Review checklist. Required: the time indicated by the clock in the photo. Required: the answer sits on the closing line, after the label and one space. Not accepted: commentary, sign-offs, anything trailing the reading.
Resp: 3:57
